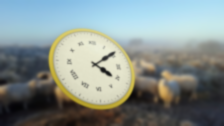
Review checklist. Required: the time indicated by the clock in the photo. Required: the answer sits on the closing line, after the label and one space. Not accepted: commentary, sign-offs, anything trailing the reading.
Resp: 4:09
